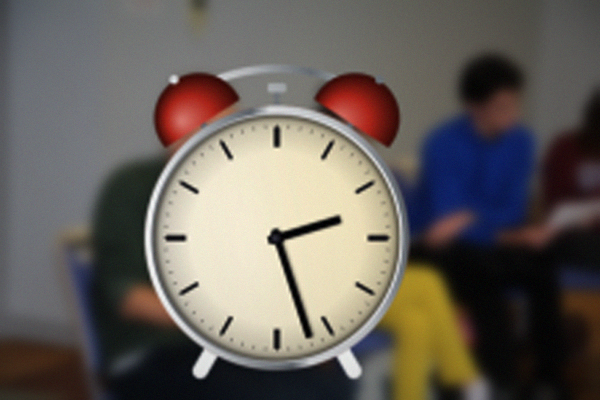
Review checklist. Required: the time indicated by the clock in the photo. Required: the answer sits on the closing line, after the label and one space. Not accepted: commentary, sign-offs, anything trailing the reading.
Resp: 2:27
